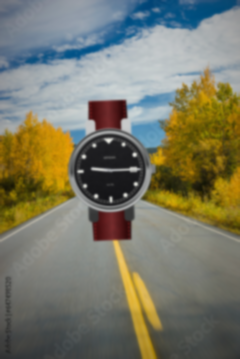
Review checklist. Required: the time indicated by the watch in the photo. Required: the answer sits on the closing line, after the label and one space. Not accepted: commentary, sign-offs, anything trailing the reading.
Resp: 9:15
